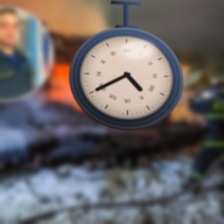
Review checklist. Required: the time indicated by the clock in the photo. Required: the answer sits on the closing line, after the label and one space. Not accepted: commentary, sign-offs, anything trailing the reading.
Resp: 4:40
